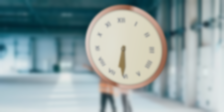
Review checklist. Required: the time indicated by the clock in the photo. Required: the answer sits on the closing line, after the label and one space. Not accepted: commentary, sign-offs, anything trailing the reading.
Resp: 6:31
